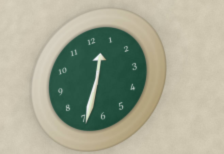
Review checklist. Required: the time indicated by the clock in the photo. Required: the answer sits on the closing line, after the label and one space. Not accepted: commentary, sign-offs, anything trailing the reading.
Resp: 12:34
